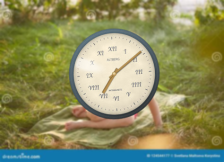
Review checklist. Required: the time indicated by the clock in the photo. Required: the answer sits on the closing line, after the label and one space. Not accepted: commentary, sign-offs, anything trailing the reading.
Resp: 7:09
